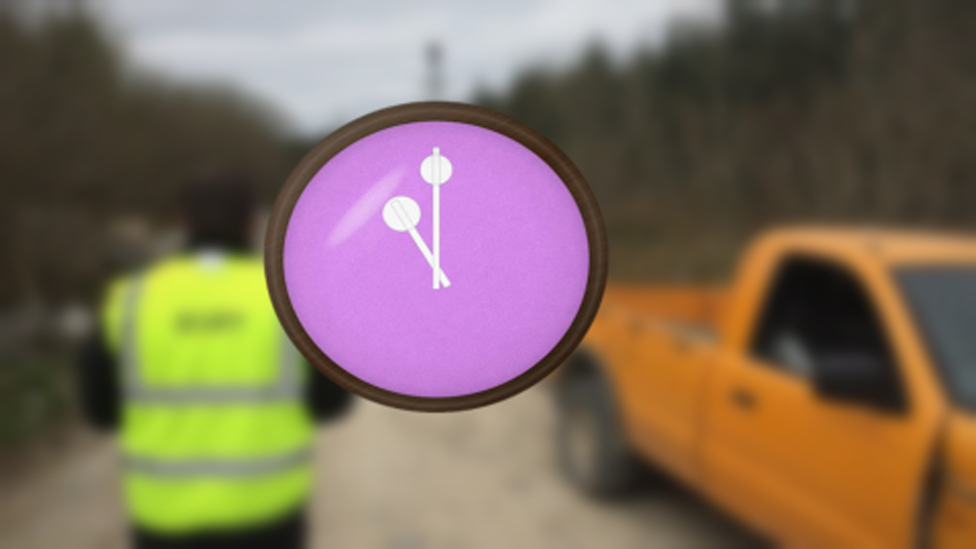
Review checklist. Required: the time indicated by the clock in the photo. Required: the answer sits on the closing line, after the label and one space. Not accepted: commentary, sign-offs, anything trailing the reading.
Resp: 11:00
